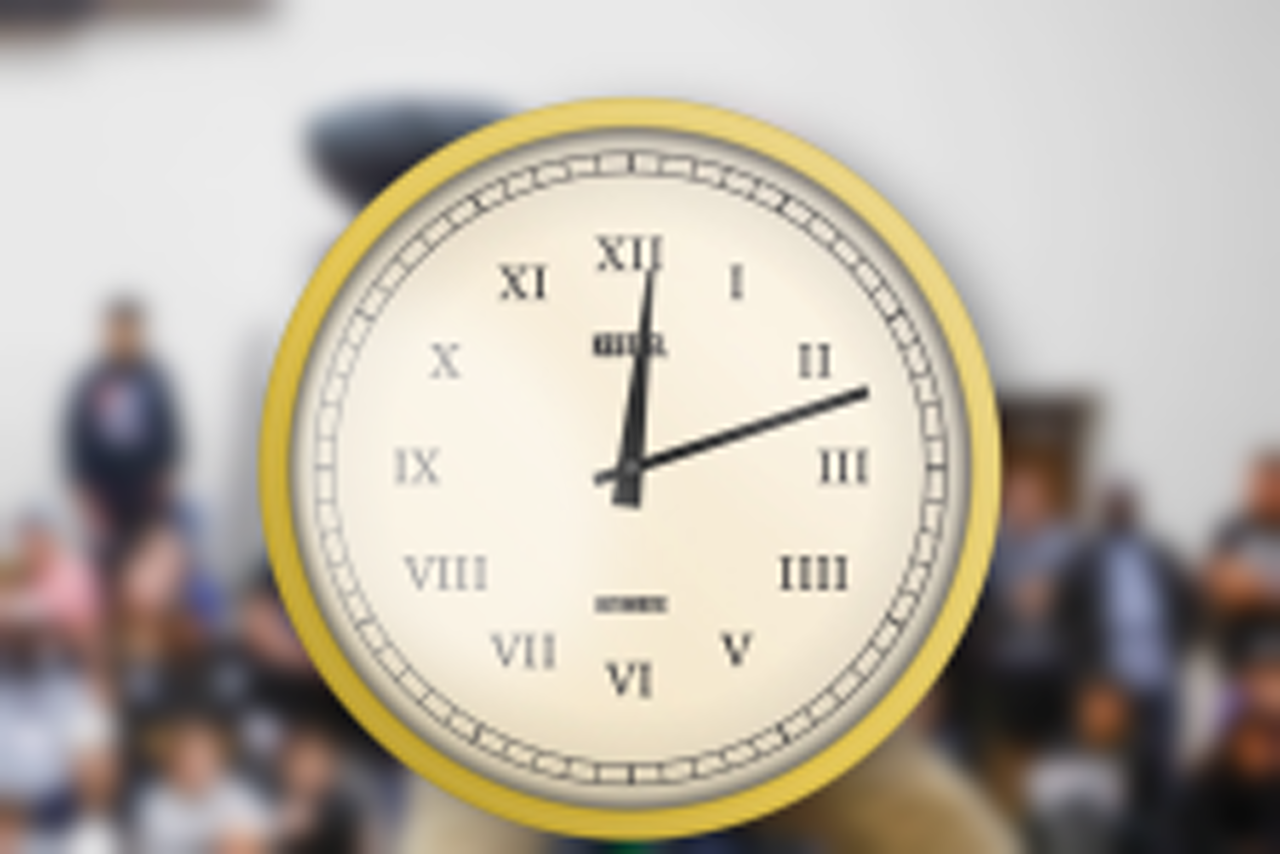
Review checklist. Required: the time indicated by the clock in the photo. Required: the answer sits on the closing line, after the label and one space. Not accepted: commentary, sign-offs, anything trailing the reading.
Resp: 12:12
